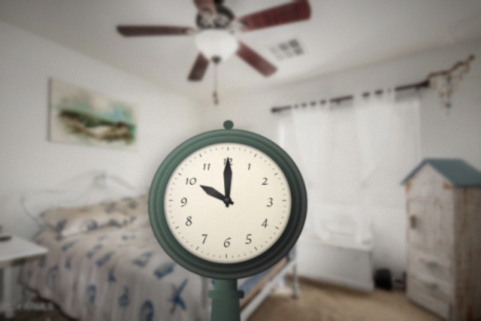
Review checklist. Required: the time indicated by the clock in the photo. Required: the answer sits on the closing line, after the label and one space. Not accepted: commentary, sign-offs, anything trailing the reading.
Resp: 10:00
